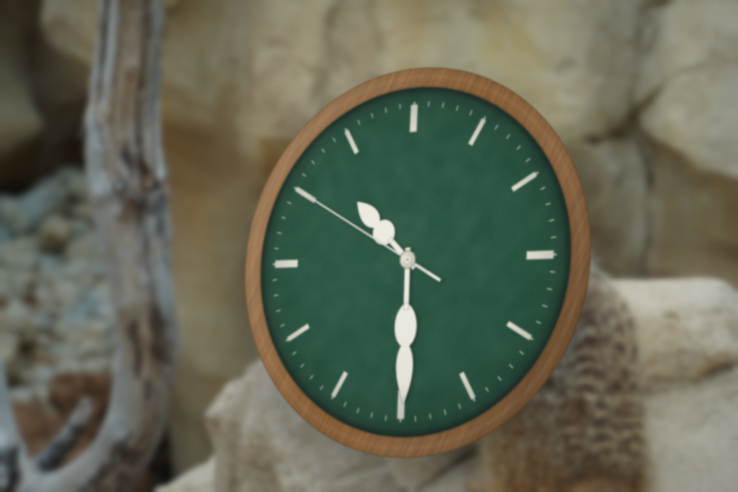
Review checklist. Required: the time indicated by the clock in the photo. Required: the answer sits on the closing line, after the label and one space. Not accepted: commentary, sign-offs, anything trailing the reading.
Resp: 10:29:50
